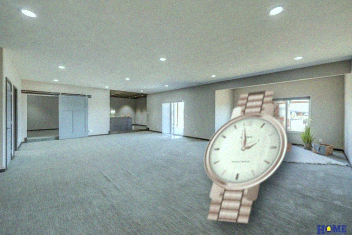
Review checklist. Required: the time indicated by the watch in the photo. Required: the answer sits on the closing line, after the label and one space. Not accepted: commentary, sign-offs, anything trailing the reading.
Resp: 1:58
